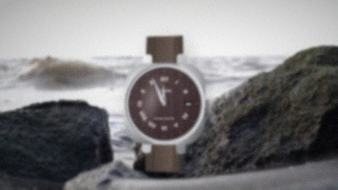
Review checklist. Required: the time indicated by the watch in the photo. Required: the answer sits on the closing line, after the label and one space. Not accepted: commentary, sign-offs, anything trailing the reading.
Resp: 11:56
